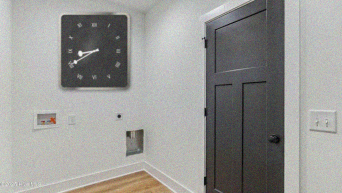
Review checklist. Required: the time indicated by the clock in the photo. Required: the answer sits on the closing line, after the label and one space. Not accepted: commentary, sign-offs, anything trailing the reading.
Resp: 8:40
